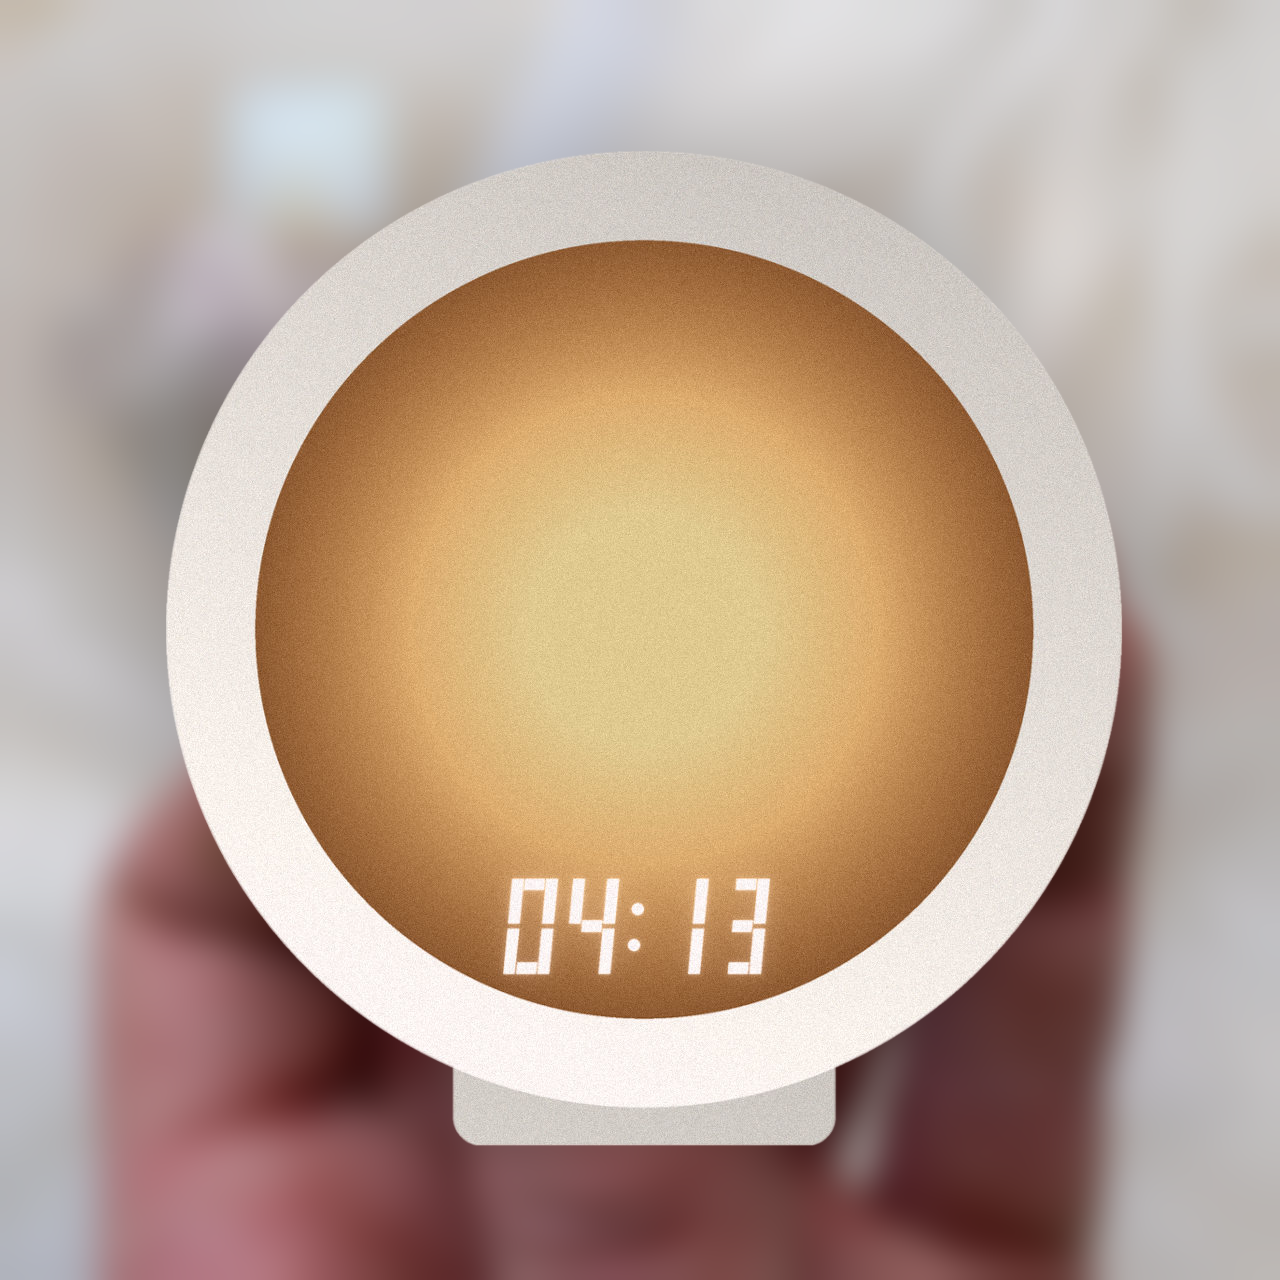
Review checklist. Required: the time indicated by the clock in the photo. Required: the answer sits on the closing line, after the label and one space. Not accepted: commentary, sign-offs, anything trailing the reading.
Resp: 4:13
